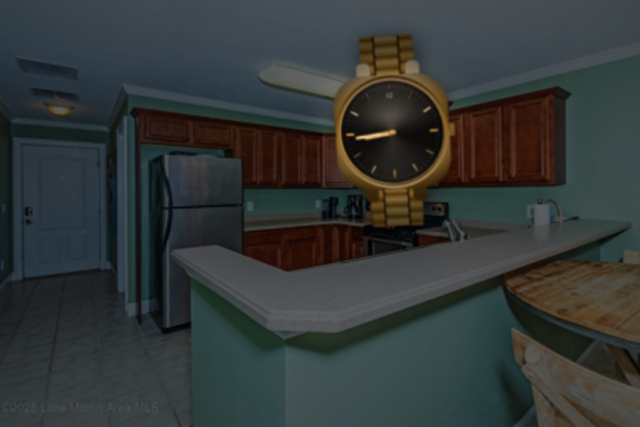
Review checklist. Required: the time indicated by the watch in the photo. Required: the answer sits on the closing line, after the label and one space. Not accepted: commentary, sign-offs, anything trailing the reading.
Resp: 8:44
